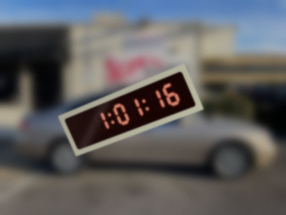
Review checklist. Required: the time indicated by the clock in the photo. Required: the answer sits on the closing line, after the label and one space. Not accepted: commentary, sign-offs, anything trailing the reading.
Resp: 1:01:16
